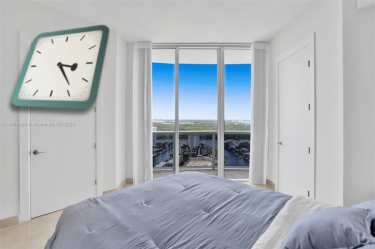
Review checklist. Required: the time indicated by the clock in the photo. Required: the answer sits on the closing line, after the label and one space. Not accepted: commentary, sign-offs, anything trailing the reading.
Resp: 3:24
